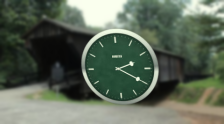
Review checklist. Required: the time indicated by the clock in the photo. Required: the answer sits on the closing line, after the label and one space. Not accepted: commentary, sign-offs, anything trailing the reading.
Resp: 2:20
